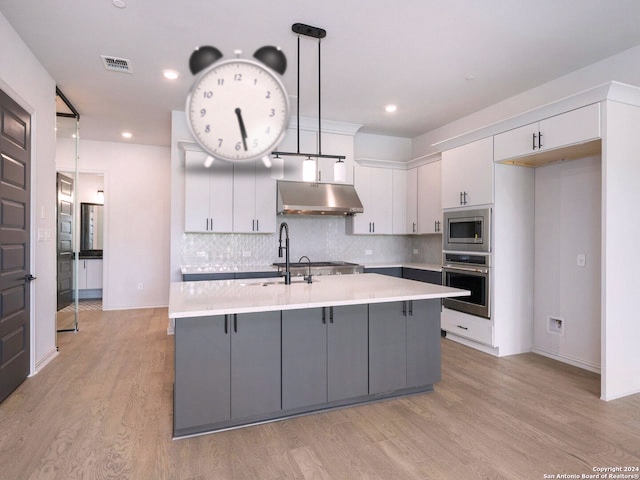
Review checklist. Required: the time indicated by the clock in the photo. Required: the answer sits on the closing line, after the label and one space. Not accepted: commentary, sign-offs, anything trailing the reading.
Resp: 5:28
